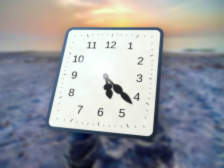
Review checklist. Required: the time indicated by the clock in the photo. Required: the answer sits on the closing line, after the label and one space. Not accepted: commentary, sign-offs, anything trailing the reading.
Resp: 5:22
